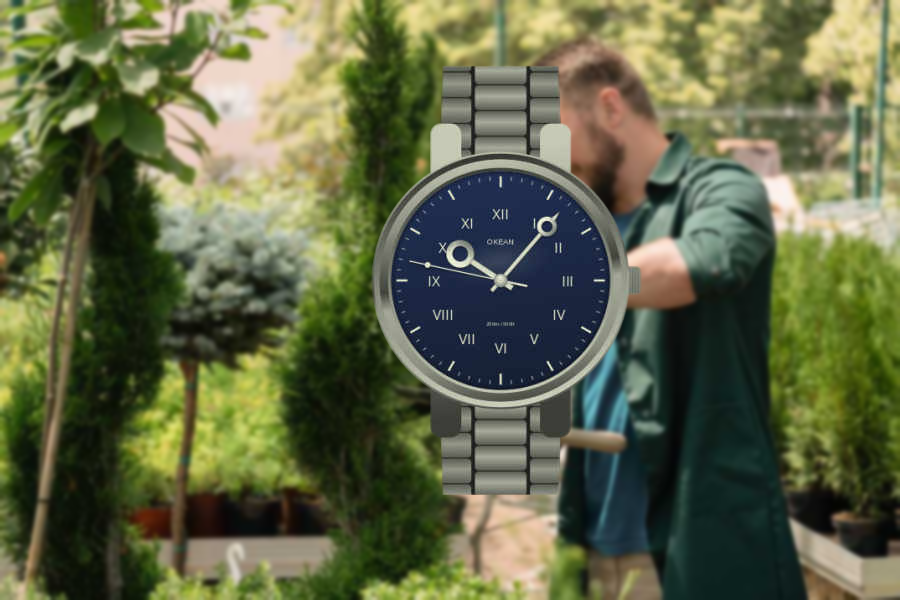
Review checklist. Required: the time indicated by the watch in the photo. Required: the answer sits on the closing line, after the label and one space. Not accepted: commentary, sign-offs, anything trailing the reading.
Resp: 10:06:47
